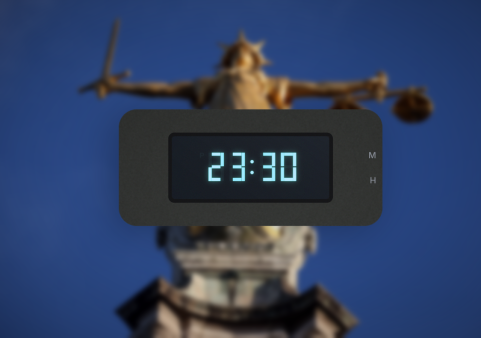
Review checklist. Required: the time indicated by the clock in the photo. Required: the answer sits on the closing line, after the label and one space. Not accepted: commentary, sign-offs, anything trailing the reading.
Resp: 23:30
